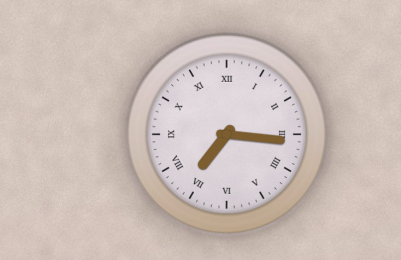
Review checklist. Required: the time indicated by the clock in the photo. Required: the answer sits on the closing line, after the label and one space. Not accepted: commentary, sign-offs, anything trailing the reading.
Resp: 7:16
